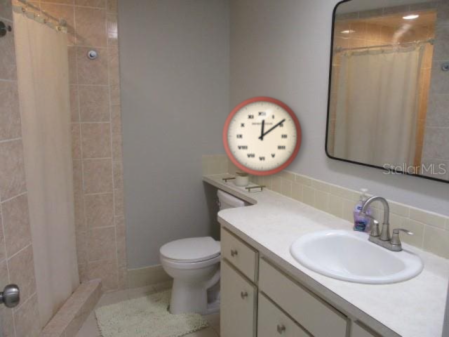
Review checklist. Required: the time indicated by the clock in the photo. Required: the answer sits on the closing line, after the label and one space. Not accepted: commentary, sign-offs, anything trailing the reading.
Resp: 12:09
